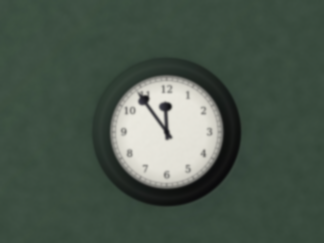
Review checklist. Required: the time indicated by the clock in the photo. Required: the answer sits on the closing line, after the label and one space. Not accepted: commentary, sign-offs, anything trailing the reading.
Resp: 11:54
